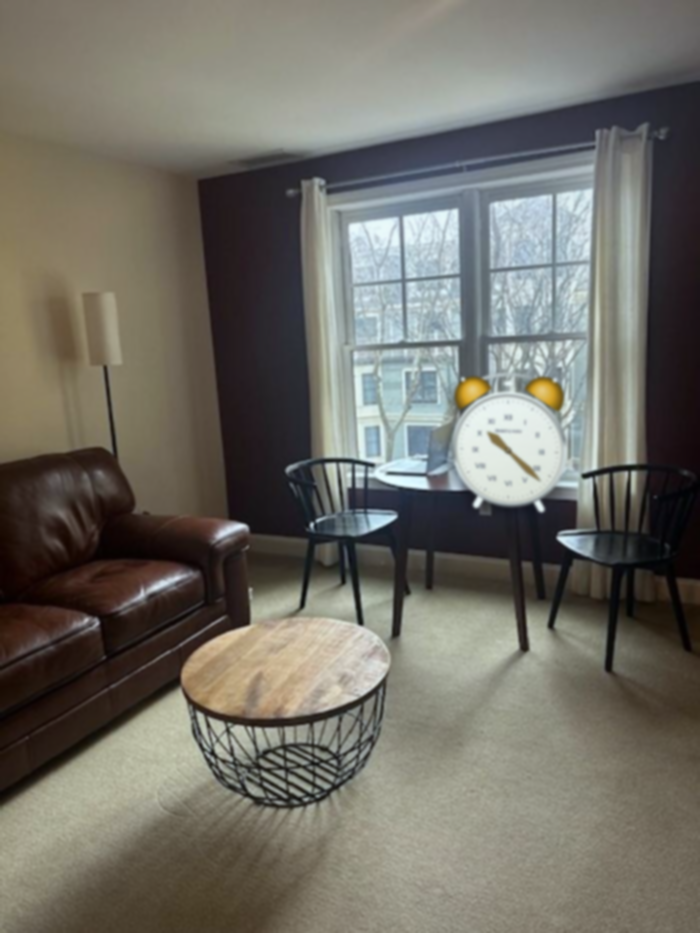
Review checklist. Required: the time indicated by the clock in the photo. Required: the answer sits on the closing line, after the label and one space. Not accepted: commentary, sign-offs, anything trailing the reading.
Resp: 10:22
